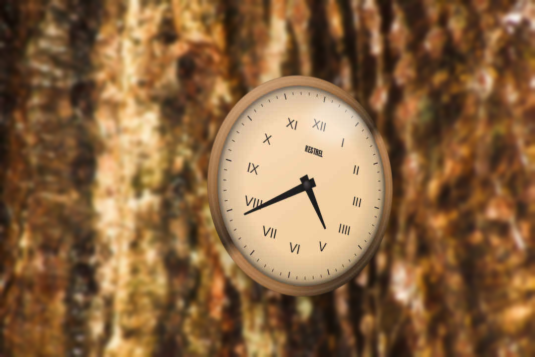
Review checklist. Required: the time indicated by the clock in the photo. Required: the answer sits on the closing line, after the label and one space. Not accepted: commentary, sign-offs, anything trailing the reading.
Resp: 4:39
